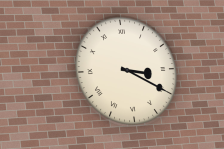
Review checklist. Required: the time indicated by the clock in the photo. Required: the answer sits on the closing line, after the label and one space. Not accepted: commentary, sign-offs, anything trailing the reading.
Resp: 3:20
